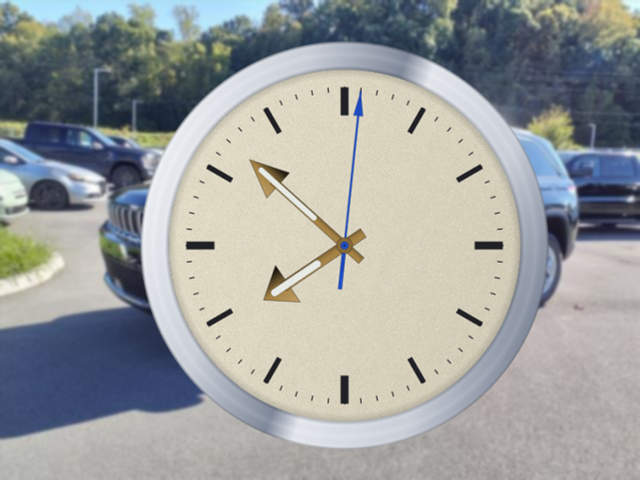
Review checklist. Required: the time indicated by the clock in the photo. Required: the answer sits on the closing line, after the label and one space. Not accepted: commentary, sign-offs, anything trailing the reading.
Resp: 7:52:01
